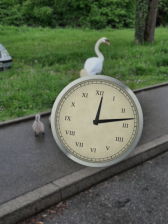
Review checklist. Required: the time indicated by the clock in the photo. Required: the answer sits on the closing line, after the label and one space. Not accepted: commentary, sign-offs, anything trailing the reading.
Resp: 12:13
